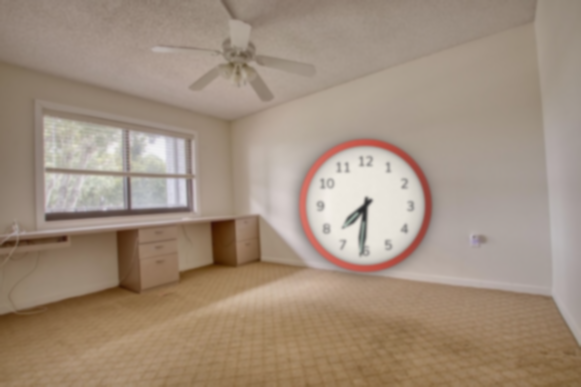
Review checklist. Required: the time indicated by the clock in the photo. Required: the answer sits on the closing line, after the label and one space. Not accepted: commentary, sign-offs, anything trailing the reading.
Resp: 7:31
